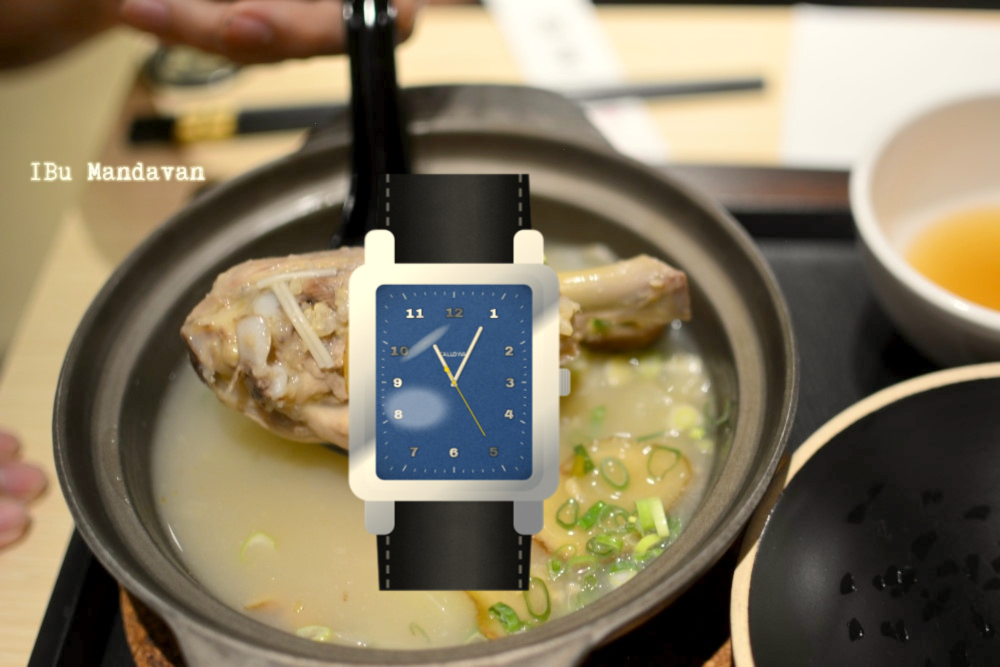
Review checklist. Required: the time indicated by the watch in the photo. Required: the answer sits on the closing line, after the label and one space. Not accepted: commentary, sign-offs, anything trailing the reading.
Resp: 11:04:25
